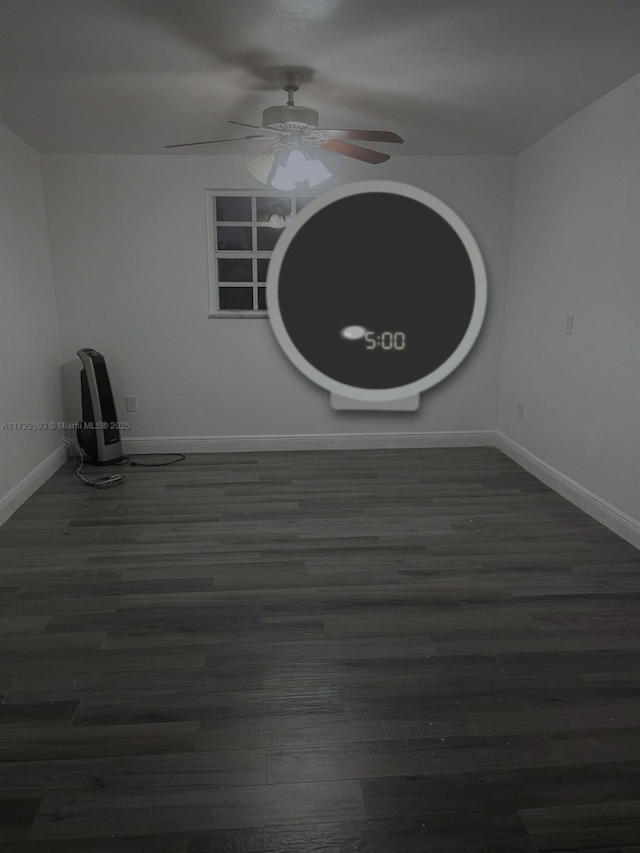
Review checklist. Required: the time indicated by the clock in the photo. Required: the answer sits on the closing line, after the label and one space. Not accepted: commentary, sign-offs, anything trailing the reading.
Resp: 5:00
